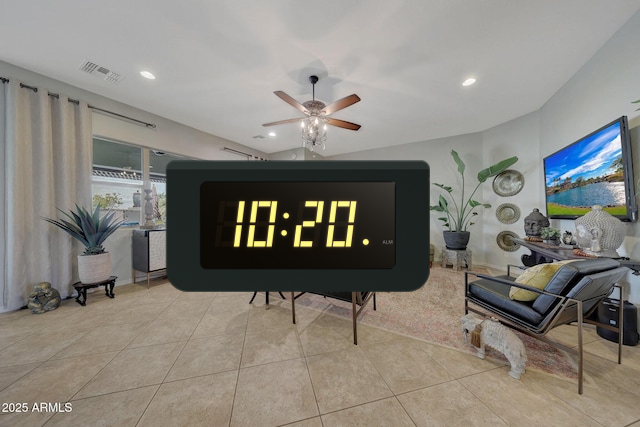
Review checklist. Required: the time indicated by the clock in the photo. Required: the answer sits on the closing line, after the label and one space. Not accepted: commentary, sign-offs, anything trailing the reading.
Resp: 10:20
